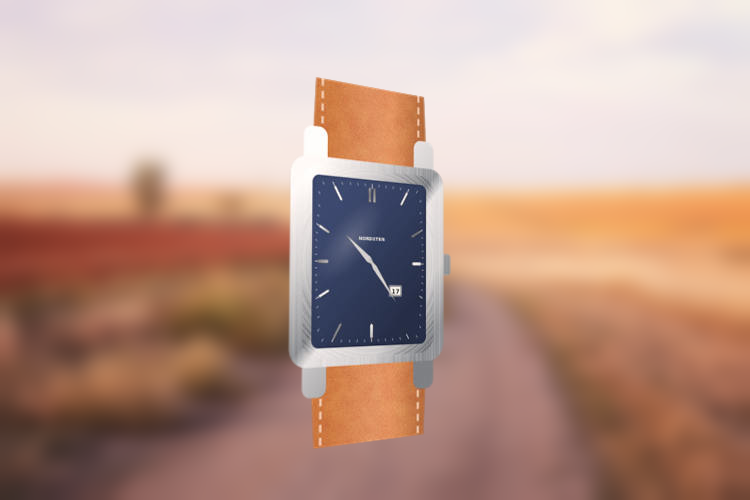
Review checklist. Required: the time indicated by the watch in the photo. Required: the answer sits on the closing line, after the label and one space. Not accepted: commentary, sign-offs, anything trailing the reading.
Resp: 10:24
